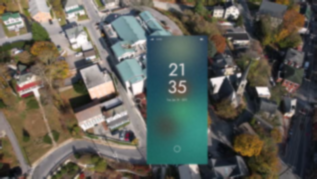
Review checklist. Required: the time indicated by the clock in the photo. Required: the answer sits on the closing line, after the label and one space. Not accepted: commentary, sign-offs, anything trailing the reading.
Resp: 21:35
